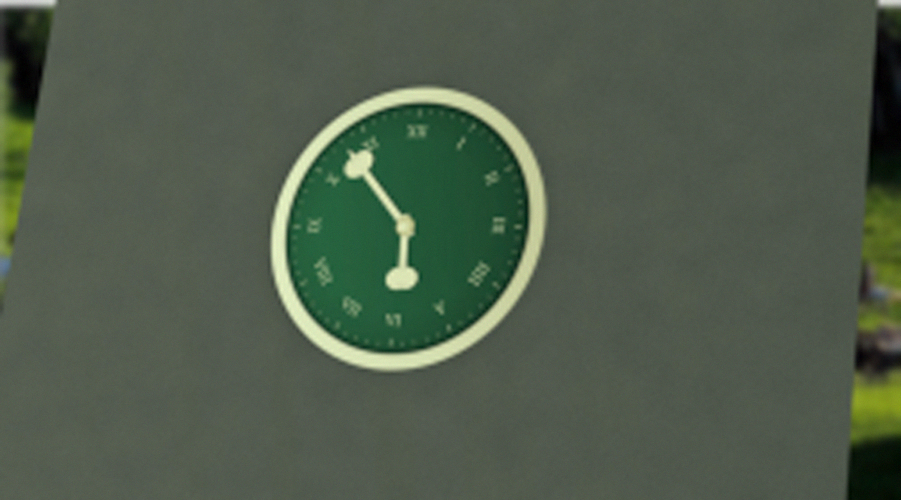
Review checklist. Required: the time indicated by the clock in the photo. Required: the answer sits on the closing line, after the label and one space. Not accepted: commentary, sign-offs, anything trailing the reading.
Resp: 5:53
